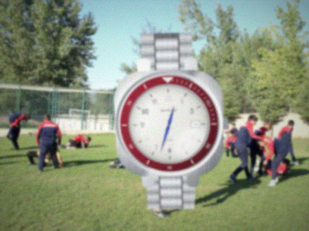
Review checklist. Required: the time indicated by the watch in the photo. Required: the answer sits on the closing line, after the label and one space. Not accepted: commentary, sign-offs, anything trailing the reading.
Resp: 12:33
